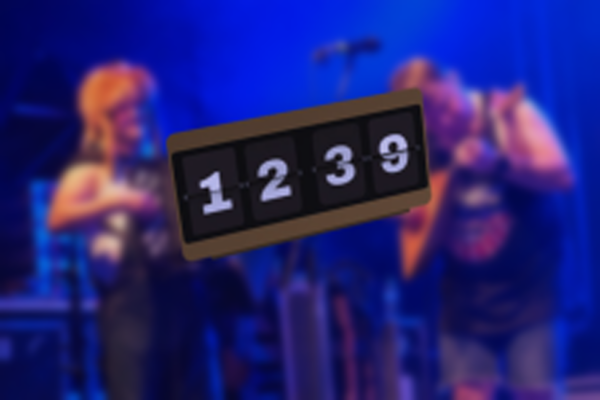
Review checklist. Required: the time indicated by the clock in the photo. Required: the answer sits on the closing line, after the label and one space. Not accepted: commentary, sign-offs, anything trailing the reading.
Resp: 12:39
